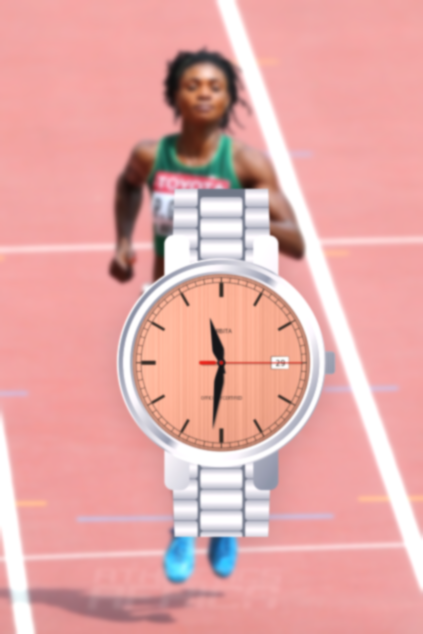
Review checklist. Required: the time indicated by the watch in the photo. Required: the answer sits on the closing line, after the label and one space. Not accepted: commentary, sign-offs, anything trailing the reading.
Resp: 11:31:15
